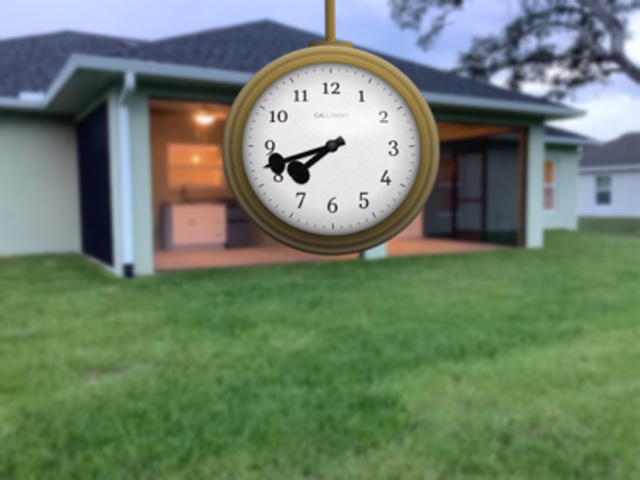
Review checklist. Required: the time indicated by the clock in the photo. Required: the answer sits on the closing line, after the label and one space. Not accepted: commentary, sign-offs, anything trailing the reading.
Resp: 7:42
